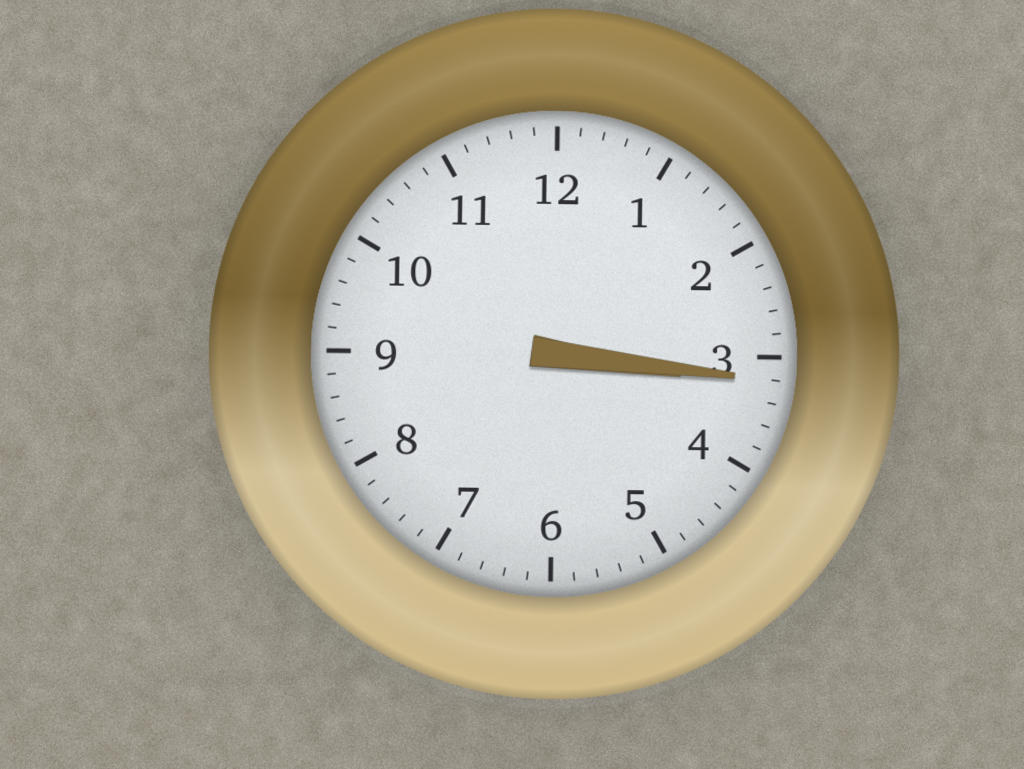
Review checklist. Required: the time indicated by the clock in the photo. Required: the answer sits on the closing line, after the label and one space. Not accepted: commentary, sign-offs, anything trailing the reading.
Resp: 3:16
